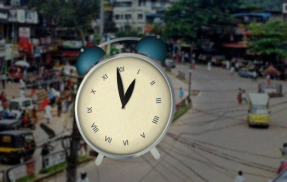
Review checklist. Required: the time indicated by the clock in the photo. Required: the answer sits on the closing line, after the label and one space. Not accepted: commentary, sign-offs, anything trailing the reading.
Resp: 12:59
